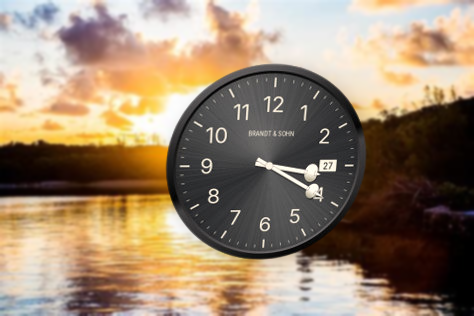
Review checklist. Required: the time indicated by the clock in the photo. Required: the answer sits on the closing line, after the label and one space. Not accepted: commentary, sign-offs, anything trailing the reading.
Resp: 3:20
